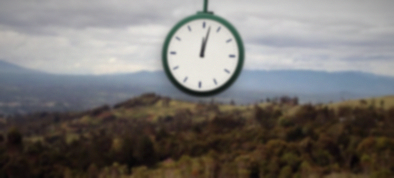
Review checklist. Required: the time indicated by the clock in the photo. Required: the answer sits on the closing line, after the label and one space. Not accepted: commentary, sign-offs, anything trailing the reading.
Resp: 12:02
